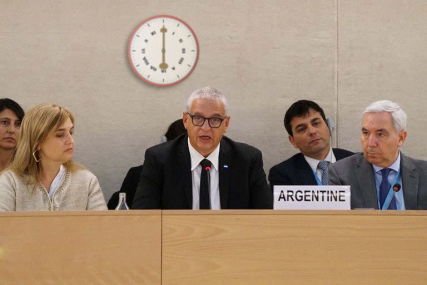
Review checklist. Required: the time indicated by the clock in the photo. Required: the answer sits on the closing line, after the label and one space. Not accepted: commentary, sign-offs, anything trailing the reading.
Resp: 6:00
